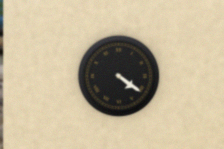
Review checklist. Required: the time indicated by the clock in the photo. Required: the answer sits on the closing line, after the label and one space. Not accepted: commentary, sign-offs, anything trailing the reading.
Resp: 4:21
